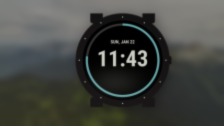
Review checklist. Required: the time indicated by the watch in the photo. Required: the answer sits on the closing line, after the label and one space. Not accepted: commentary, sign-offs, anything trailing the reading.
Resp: 11:43
